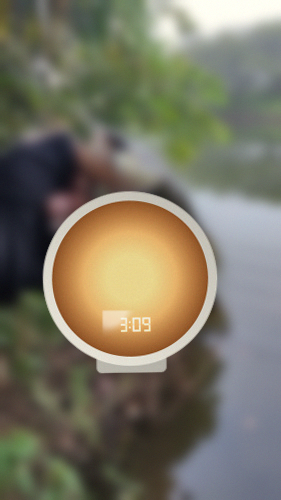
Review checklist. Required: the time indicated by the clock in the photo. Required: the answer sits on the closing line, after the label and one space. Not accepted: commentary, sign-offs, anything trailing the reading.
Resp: 3:09
